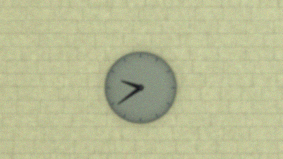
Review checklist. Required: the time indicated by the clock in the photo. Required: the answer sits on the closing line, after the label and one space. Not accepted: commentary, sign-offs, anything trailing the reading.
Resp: 9:39
